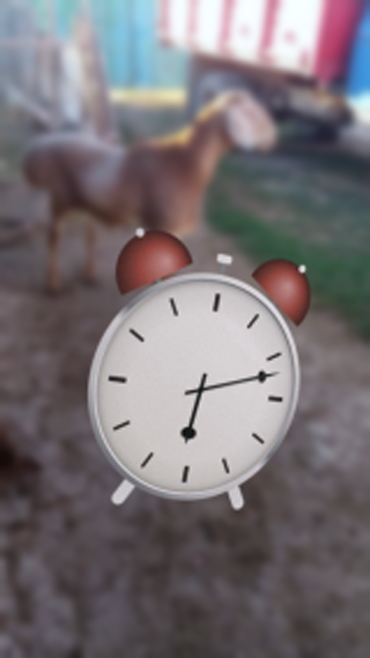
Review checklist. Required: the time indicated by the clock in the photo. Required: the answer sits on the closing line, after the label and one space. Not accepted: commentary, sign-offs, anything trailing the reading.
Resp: 6:12
